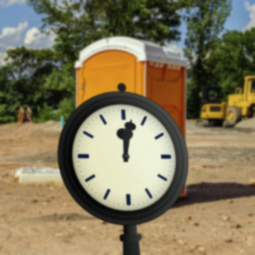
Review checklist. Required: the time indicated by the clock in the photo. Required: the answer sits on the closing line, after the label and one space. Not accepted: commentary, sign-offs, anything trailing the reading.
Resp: 12:02
